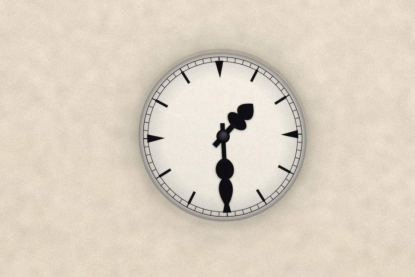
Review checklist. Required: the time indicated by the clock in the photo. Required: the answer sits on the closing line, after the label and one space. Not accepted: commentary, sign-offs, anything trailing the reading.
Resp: 1:30
